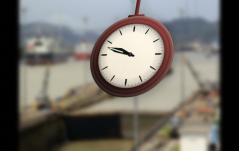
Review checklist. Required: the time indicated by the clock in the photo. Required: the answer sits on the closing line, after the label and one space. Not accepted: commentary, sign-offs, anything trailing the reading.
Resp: 9:48
